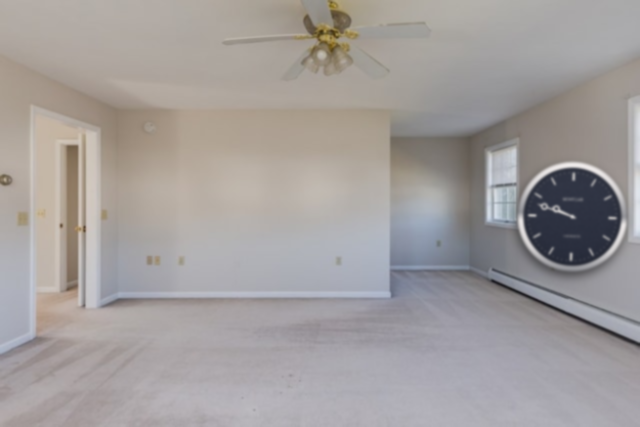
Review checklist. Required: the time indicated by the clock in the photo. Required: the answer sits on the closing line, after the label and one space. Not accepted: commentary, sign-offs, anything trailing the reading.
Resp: 9:48
